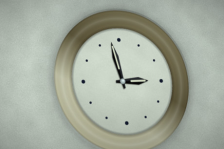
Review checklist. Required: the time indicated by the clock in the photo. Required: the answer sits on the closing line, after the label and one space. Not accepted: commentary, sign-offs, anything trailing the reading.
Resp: 2:58
